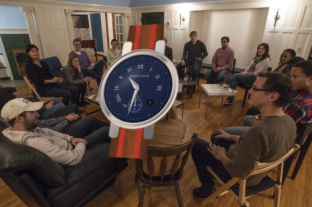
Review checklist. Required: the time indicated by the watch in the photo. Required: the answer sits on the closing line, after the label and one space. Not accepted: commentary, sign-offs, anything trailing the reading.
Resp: 10:32
